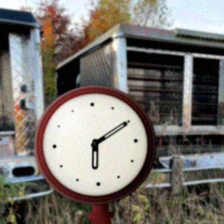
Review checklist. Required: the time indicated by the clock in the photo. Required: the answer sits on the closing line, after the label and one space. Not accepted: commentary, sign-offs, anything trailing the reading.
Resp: 6:10
